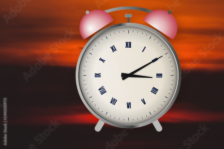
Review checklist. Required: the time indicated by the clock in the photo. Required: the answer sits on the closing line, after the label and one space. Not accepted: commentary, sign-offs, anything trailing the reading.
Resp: 3:10
